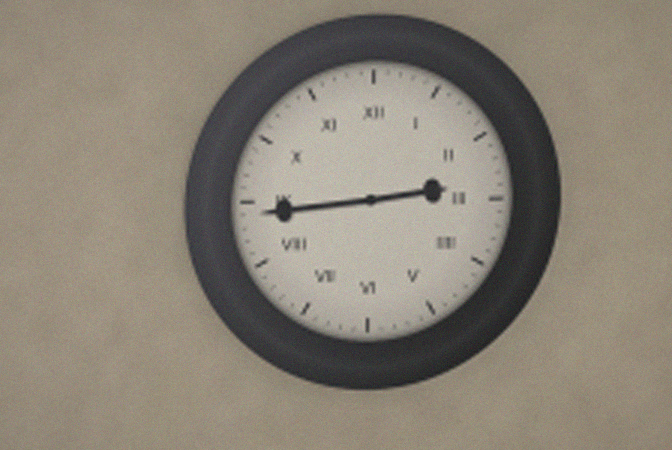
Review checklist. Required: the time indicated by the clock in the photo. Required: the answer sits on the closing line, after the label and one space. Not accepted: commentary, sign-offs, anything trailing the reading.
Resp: 2:44
